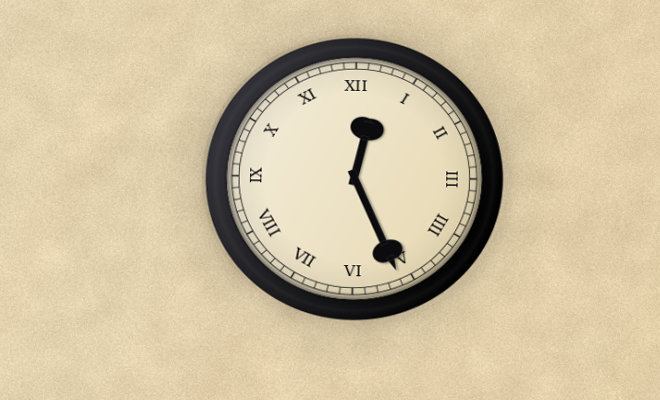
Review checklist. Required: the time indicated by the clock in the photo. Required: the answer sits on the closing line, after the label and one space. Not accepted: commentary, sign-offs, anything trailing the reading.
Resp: 12:26
